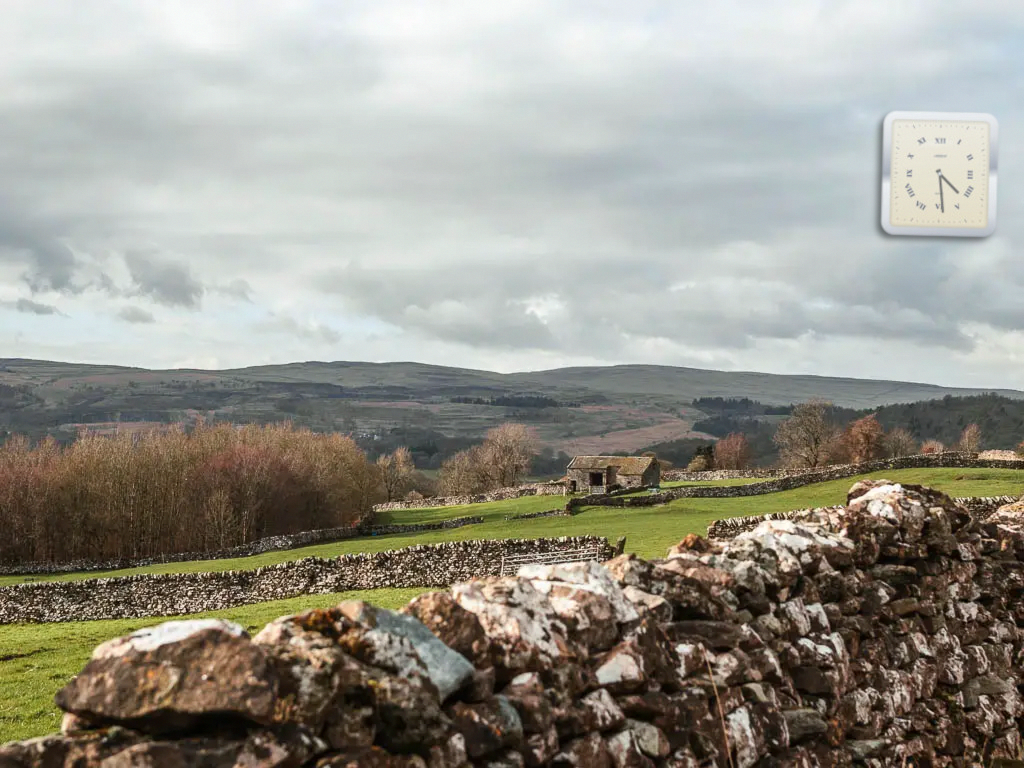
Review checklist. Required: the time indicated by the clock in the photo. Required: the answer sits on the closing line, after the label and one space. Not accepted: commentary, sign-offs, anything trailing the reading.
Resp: 4:29
